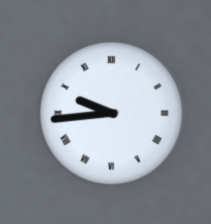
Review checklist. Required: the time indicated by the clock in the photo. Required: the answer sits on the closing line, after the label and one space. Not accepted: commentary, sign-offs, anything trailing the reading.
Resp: 9:44
